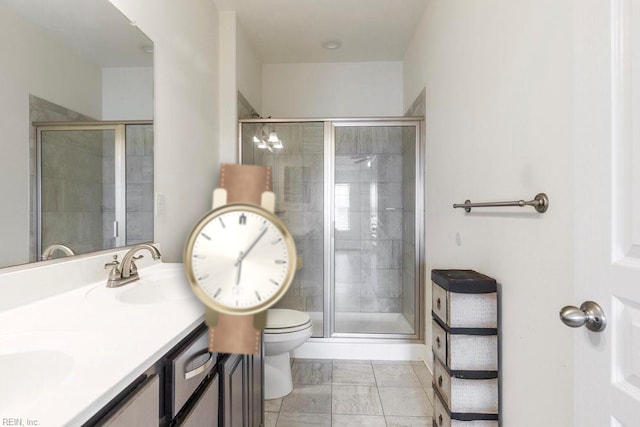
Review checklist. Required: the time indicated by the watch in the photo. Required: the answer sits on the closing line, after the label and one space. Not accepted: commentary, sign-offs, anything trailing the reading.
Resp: 6:06
